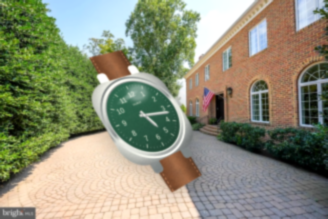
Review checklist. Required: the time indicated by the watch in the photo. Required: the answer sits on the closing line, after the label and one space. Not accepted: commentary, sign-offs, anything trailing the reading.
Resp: 5:17
